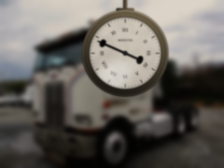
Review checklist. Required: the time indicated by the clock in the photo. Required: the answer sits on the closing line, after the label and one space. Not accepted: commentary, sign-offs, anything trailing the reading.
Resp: 3:49
